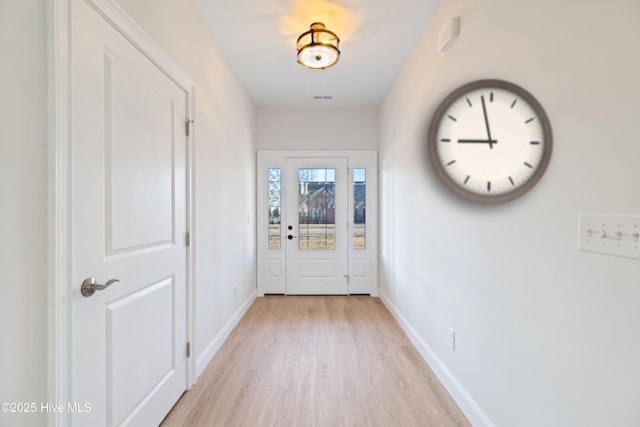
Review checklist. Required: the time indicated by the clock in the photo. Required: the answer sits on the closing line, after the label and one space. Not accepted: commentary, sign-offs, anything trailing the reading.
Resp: 8:58
